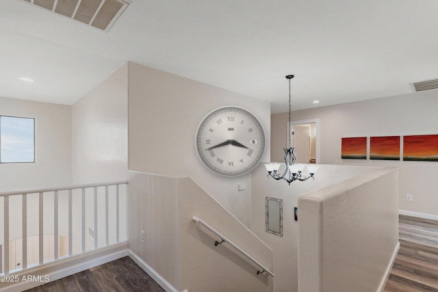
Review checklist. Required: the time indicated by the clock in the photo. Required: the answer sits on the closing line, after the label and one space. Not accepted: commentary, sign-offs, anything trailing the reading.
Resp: 3:42
